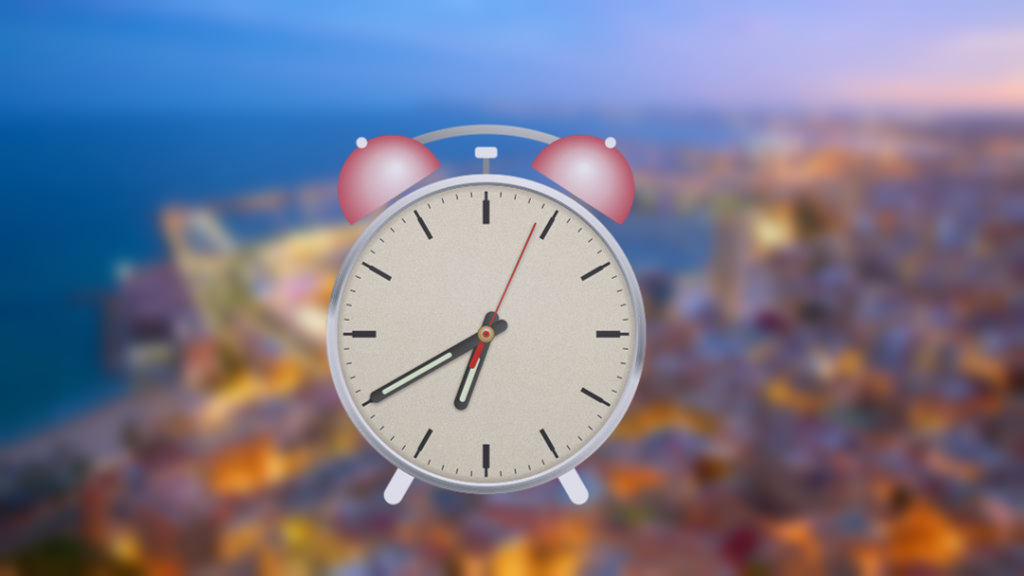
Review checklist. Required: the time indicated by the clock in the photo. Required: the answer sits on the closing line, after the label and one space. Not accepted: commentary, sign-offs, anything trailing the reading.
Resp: 6:40:04
